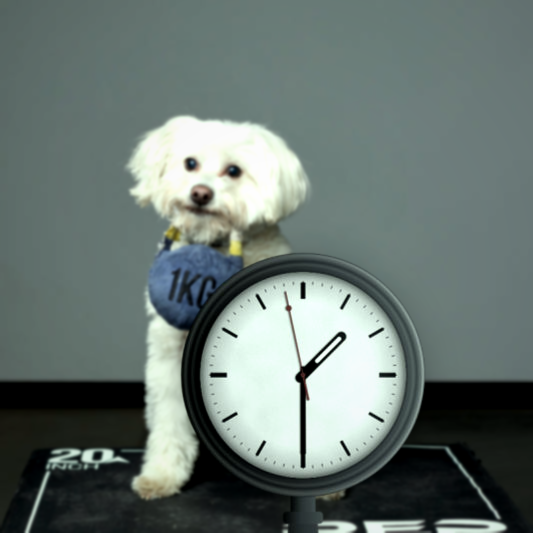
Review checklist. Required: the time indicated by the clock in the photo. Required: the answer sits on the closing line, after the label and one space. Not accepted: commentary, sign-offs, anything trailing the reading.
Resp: 1:29:58
